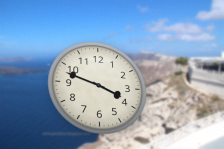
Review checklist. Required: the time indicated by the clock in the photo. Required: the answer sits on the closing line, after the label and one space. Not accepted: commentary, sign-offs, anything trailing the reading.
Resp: 3:48
